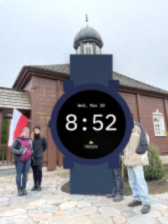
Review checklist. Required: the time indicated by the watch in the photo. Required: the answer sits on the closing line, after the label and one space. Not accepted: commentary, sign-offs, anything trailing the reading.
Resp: 8:52
